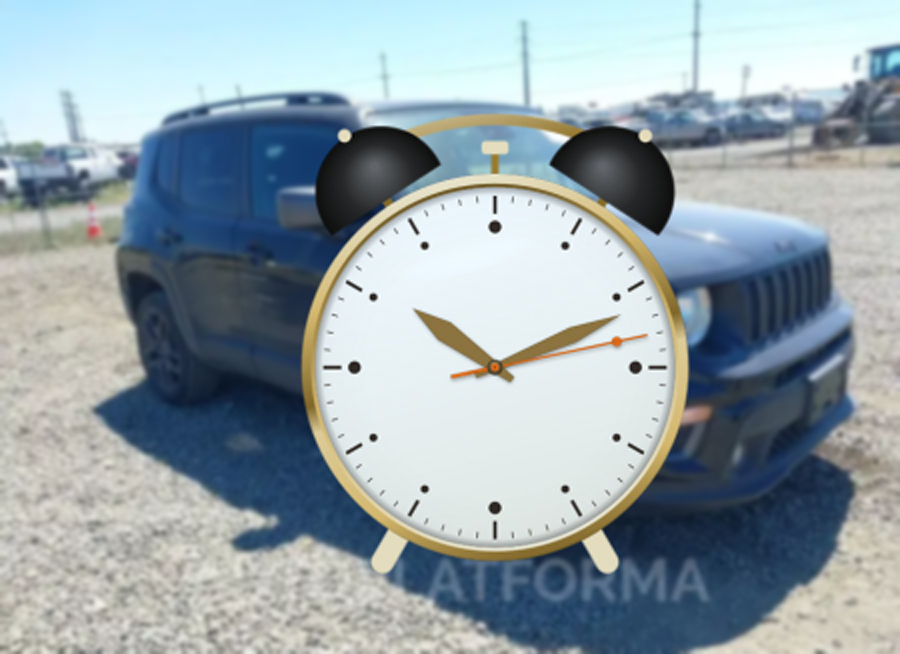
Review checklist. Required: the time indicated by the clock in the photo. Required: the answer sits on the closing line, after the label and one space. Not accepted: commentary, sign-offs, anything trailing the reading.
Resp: 10:11:13
